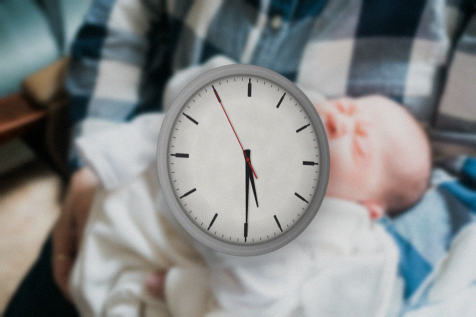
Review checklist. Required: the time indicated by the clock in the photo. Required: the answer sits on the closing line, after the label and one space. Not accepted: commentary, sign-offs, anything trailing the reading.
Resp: 5:29:55
